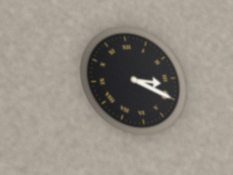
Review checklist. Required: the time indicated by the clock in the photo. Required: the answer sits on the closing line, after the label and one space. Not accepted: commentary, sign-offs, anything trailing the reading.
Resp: 3:20
